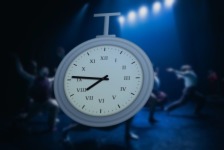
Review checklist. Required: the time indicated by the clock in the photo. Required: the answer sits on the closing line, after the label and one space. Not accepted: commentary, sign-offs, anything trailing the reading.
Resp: 7:46
